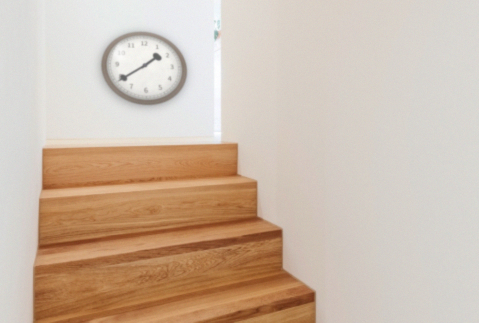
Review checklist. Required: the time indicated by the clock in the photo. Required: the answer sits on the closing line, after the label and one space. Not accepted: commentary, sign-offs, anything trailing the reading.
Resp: 1:39
